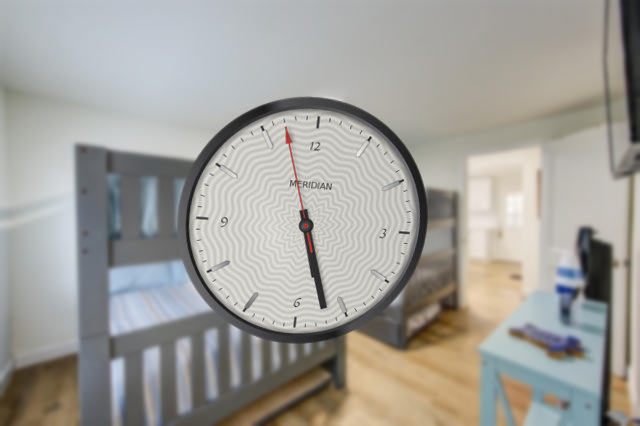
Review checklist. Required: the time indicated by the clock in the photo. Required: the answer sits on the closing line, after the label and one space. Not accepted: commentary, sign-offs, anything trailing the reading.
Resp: 5:26:57
